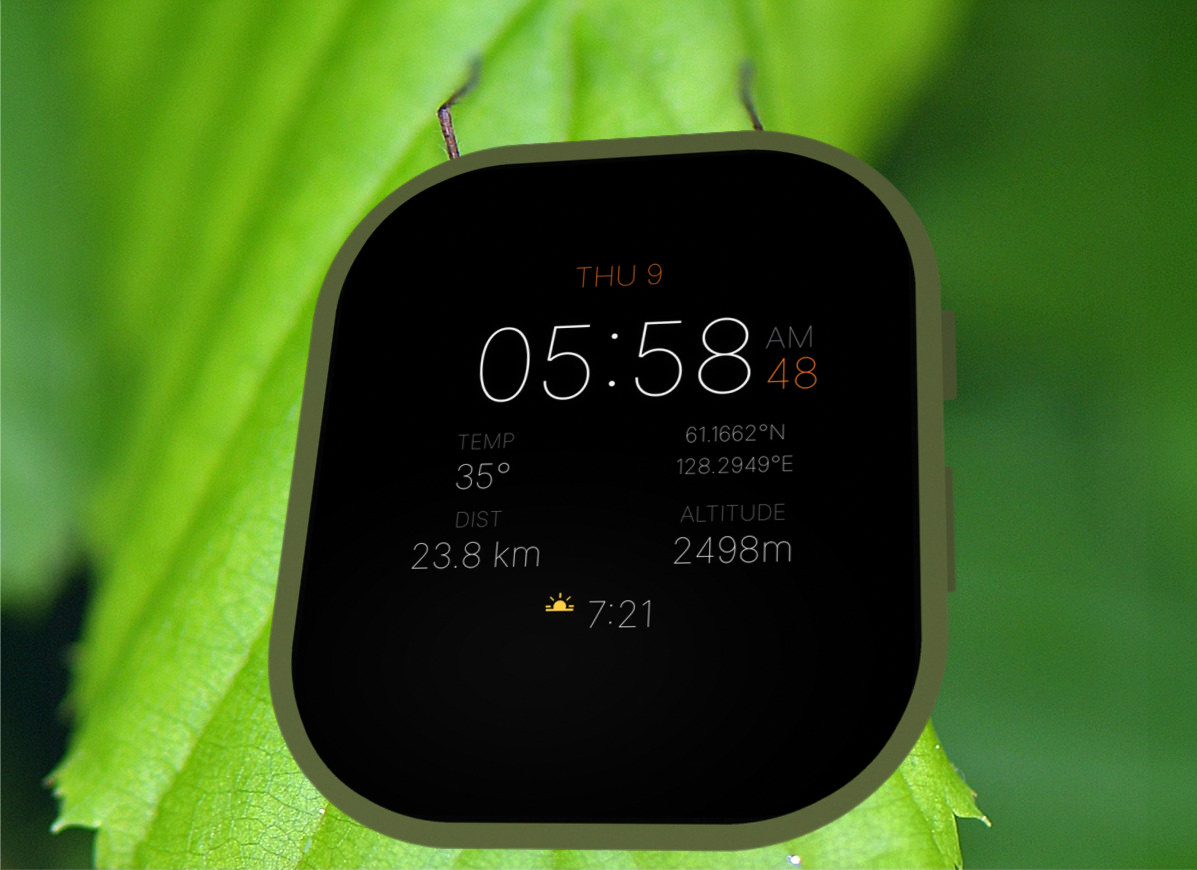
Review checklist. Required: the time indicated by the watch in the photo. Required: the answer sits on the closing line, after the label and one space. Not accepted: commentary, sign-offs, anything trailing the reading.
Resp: 5:58:48
